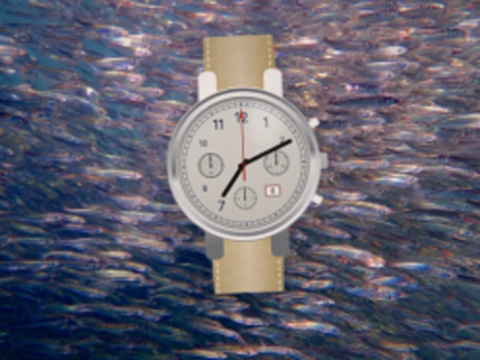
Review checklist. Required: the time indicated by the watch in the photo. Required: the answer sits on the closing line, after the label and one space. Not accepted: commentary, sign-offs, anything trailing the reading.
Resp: 7:11
